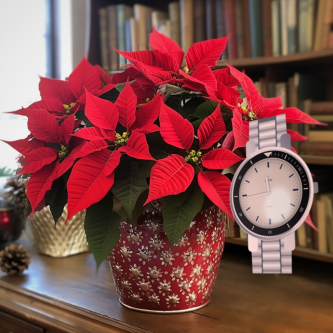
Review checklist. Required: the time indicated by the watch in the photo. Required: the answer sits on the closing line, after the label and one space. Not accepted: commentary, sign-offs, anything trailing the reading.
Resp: 11:44
